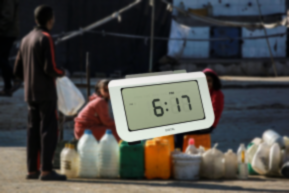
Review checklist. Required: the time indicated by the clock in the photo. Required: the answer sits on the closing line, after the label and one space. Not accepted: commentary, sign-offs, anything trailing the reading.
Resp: 6:17
